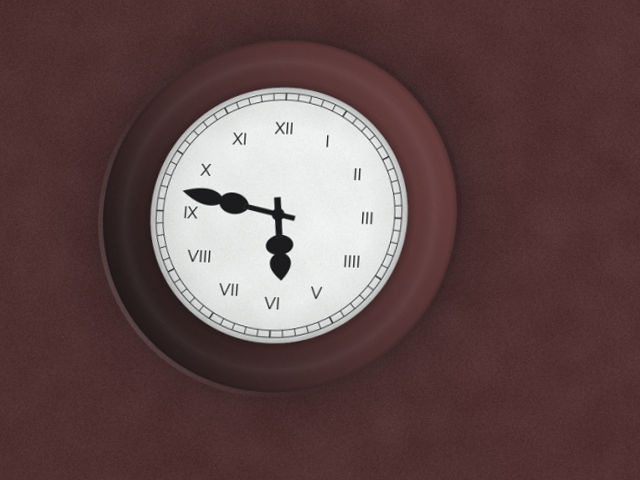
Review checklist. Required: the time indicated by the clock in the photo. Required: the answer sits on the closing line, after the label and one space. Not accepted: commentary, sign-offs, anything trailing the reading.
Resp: 5:47
